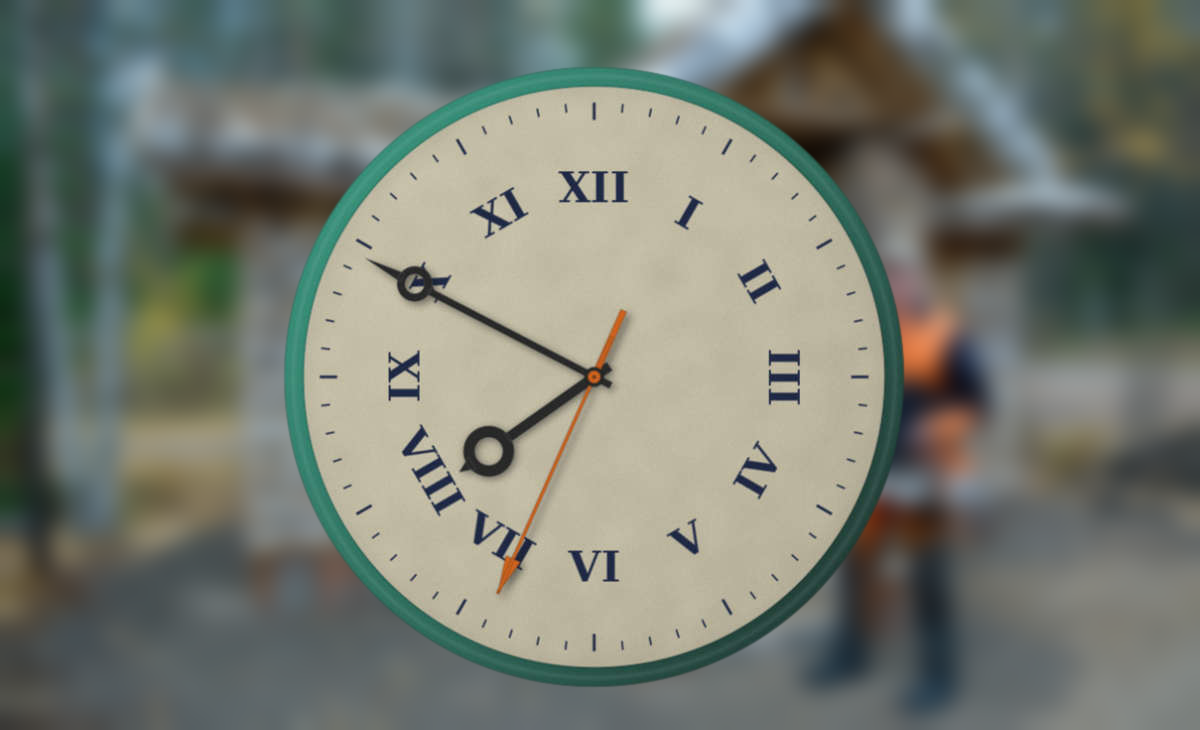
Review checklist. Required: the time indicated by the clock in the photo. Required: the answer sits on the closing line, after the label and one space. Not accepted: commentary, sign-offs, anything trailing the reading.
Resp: 7:49:34
